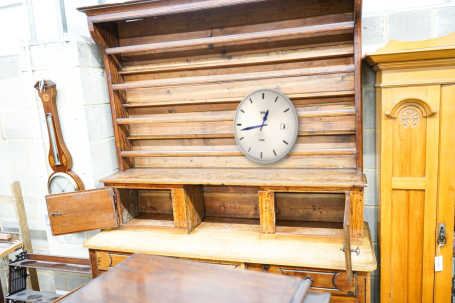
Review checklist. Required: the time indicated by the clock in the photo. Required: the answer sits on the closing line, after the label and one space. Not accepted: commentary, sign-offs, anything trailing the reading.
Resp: 12:43
